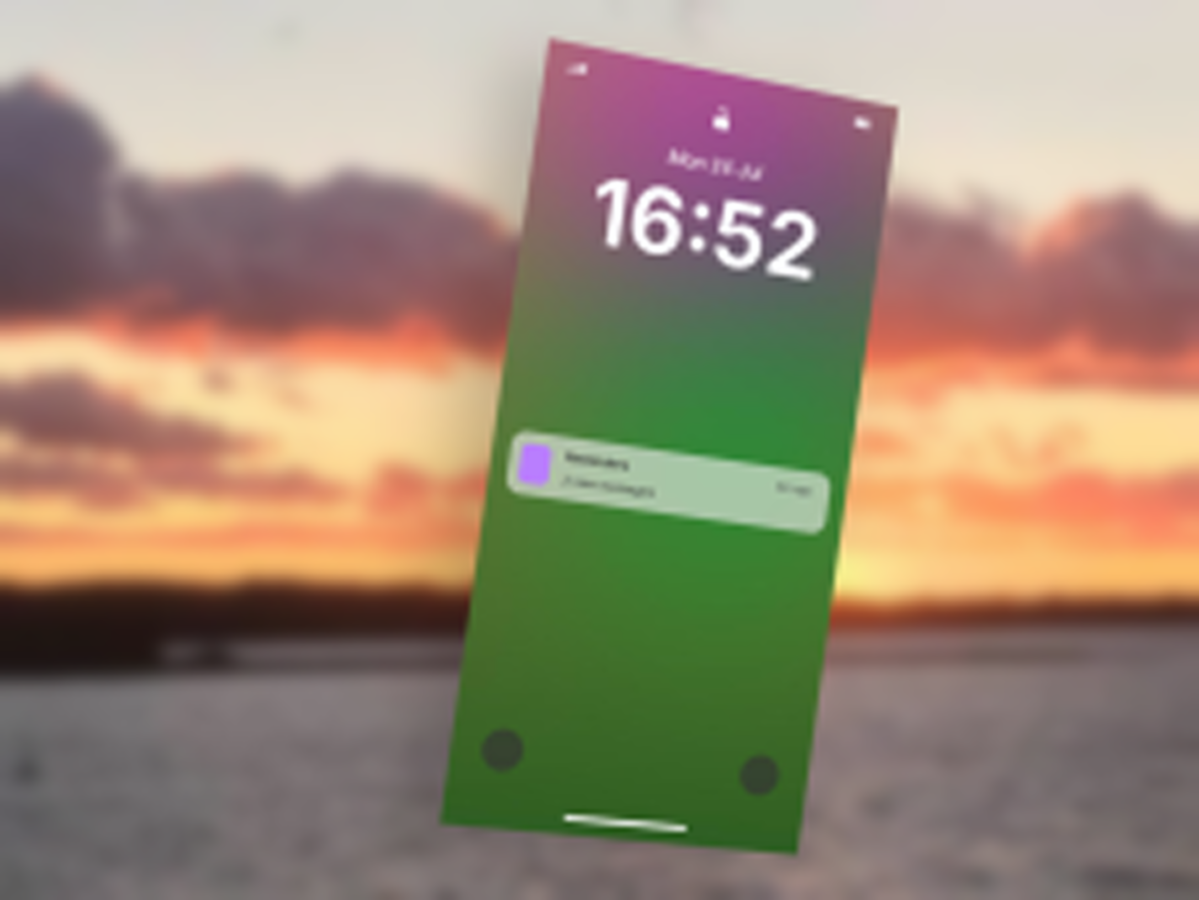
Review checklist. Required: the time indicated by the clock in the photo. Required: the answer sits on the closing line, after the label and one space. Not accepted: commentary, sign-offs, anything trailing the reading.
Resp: 16:52
